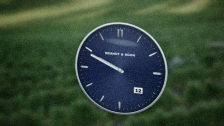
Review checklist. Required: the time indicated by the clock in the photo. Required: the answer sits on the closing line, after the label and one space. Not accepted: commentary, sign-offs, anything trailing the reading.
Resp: 9:49
